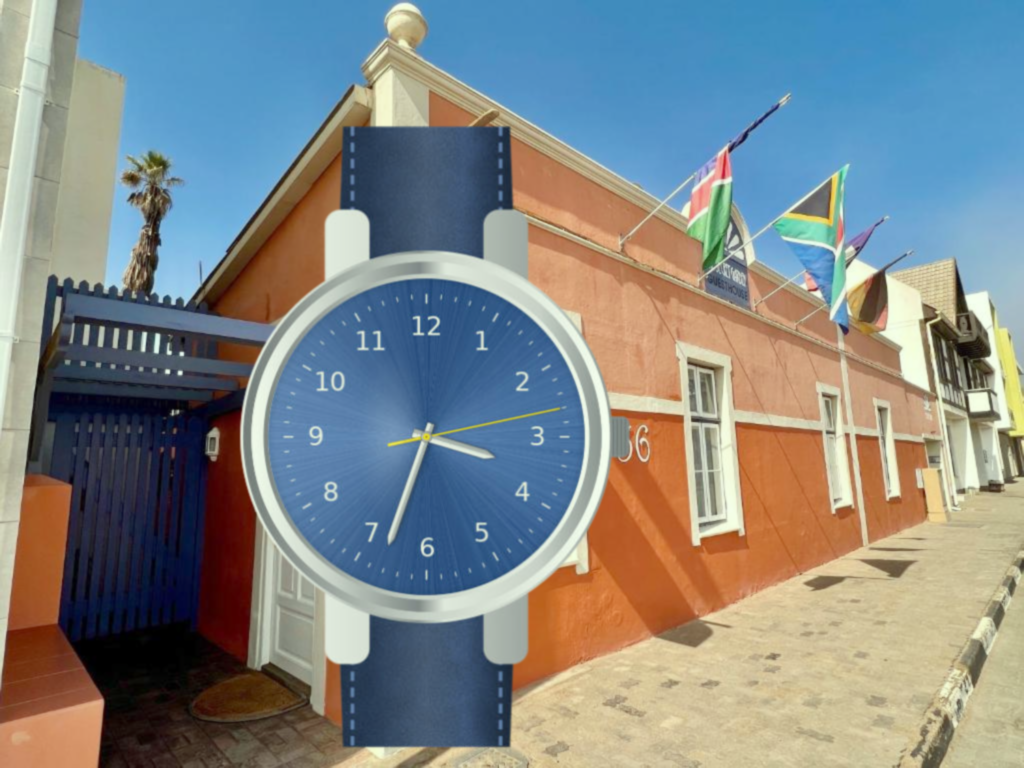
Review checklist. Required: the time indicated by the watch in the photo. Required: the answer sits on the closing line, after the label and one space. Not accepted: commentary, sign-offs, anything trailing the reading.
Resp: 3:33:13
